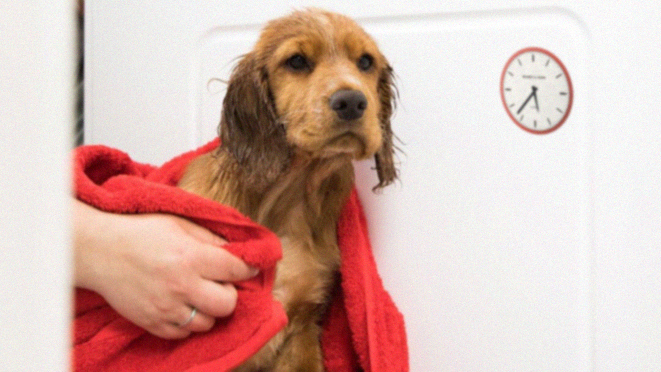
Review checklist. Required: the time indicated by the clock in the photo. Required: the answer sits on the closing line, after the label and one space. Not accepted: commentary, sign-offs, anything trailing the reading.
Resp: 5:37
